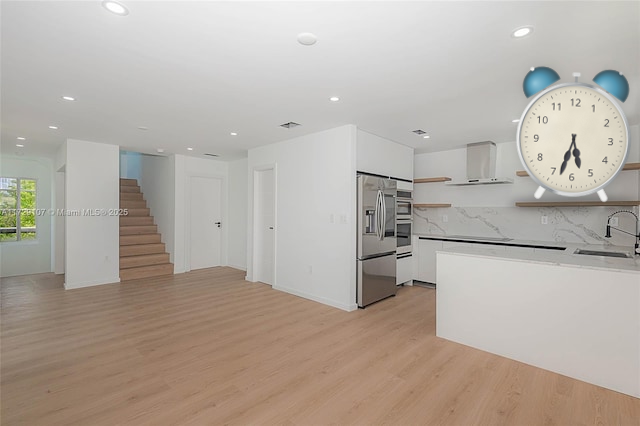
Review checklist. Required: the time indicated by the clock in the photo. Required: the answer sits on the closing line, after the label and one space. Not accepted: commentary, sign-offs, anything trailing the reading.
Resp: 5:33
